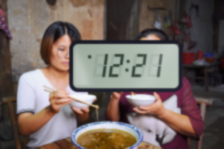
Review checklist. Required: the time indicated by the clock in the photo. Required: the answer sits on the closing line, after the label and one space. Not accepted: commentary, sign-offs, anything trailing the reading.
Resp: 12:21
